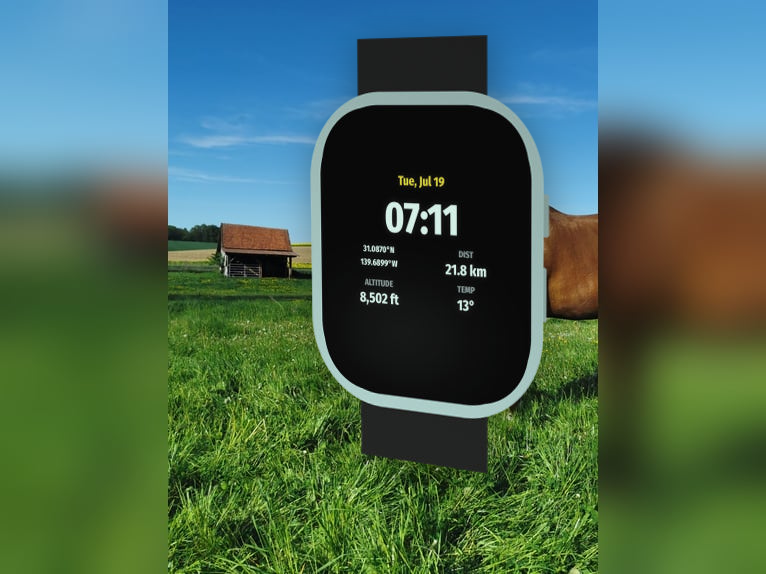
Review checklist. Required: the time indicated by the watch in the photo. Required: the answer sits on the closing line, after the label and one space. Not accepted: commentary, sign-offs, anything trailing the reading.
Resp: 7:11
